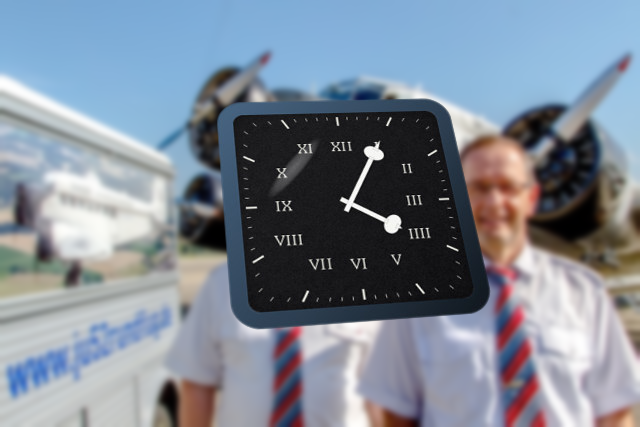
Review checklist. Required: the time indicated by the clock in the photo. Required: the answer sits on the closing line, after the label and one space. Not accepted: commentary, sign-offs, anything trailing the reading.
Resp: 4:05
